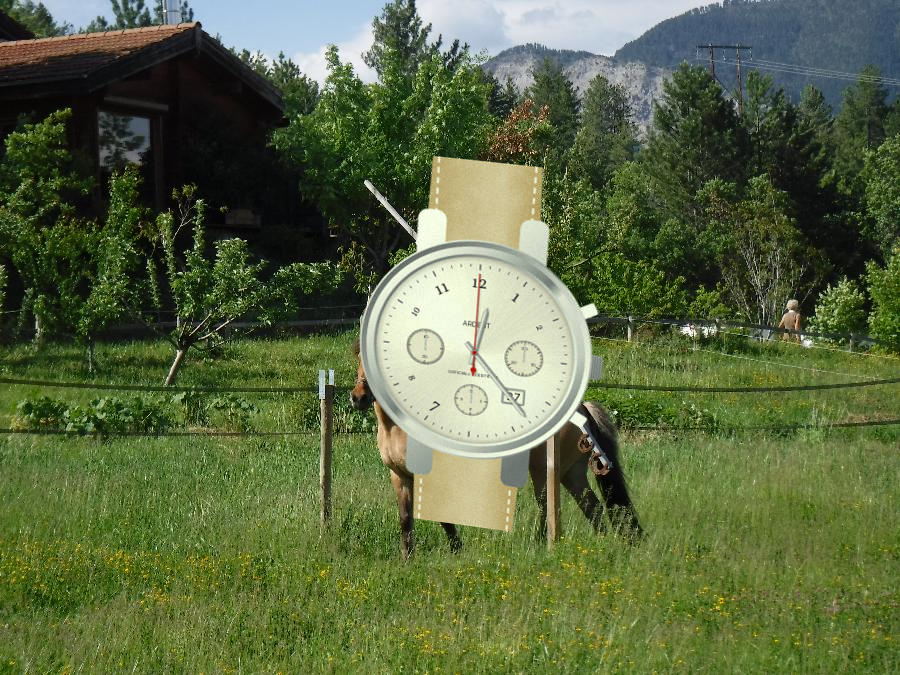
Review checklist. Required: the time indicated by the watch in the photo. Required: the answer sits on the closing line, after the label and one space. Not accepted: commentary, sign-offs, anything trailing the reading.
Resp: 12:23
